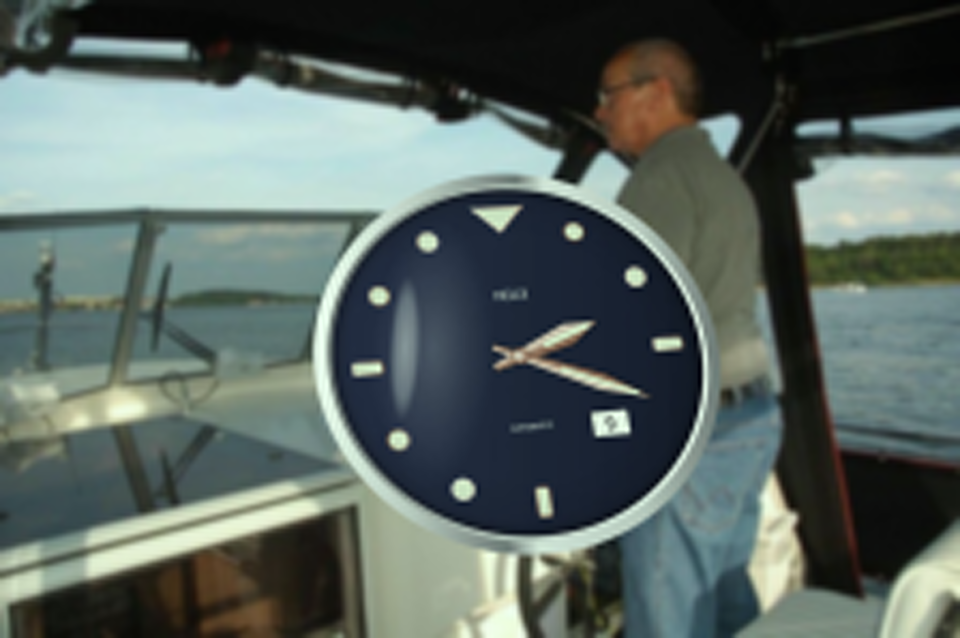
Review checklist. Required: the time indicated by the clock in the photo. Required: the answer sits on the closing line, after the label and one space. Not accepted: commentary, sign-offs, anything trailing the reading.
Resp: 2:19
